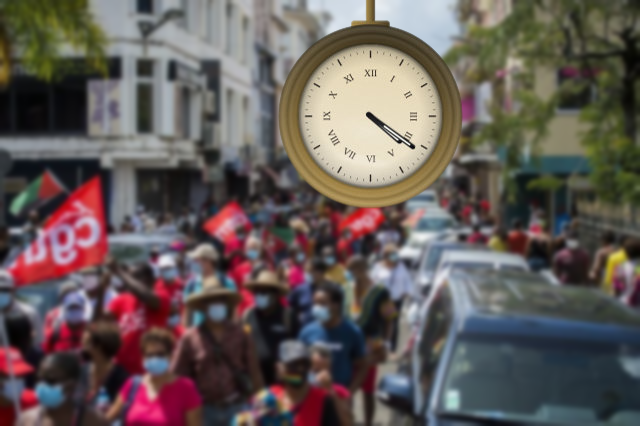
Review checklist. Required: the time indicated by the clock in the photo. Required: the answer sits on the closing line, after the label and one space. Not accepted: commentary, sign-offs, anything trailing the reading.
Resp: 4:21
